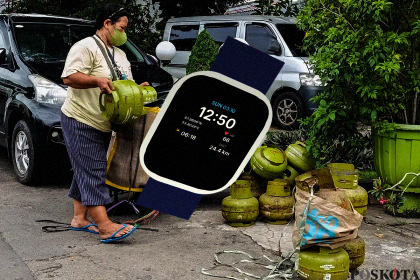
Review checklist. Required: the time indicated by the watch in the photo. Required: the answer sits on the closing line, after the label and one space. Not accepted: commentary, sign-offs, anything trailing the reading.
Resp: 12:50
